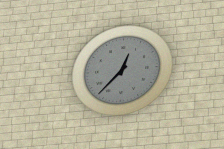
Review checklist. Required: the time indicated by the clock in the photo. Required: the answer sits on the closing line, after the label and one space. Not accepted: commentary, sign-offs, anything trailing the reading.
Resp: 12:37
